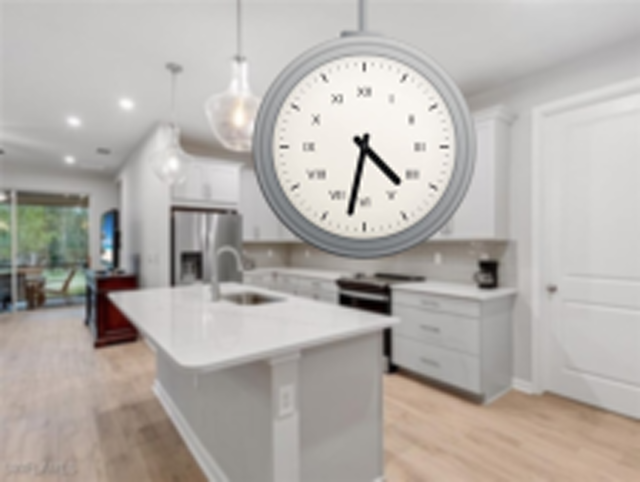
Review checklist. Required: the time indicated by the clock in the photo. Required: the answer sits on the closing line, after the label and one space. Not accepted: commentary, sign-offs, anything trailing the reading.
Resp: 4:32
